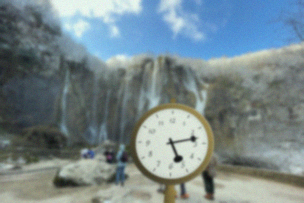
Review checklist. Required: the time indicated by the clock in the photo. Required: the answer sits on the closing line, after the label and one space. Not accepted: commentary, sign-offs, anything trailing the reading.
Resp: 5:13
